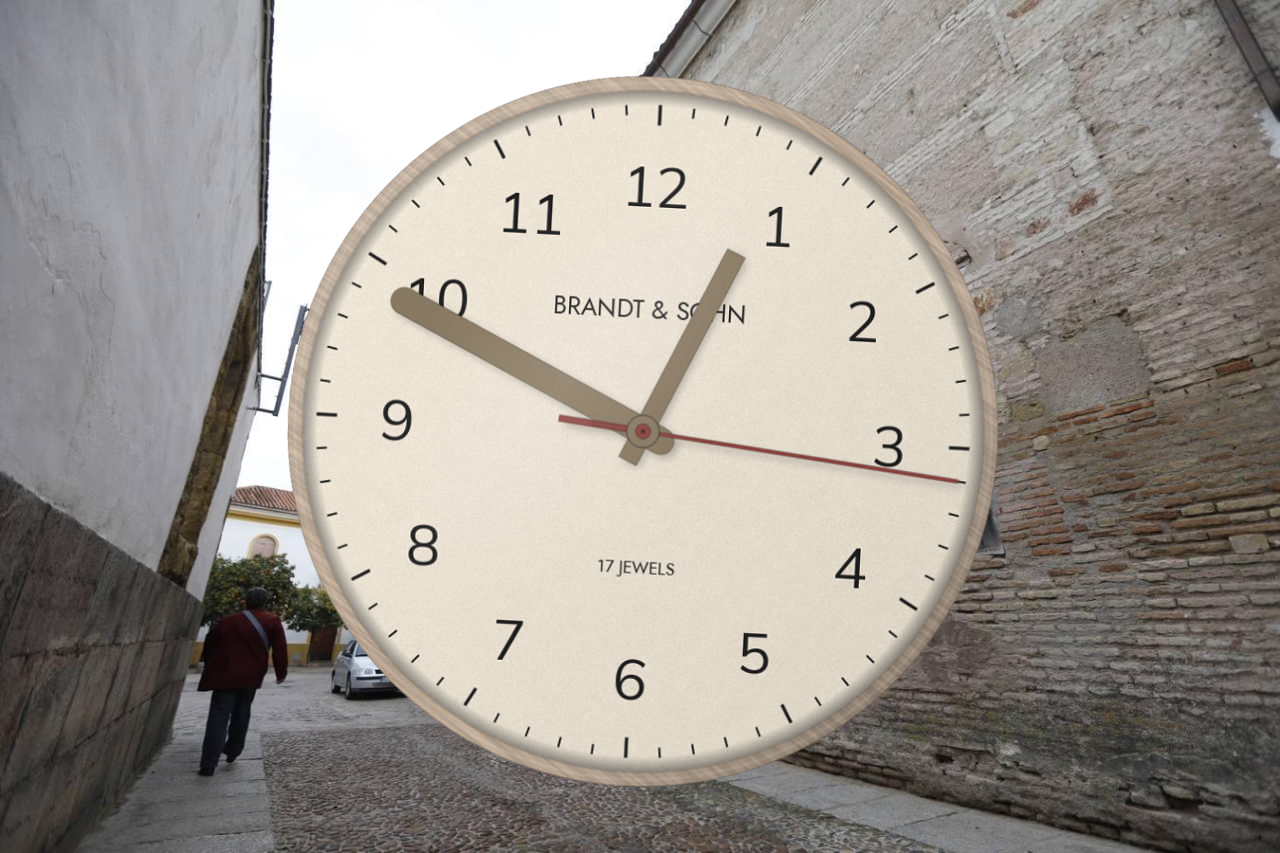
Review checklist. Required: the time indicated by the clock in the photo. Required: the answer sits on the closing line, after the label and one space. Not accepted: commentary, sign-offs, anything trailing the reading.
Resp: 12:49:16
